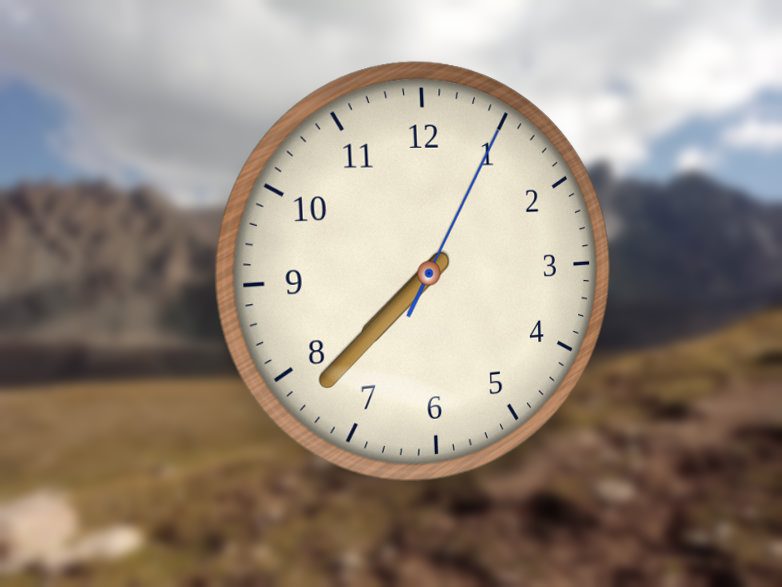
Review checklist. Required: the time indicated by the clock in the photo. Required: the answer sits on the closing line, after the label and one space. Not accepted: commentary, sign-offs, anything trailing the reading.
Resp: 7:38:05
